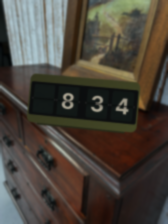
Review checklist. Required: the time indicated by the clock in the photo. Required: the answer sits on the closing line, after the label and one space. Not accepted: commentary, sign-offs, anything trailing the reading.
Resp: 8:34
